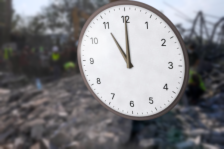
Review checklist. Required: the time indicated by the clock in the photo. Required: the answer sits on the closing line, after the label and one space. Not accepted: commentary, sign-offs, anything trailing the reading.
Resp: 11:00
